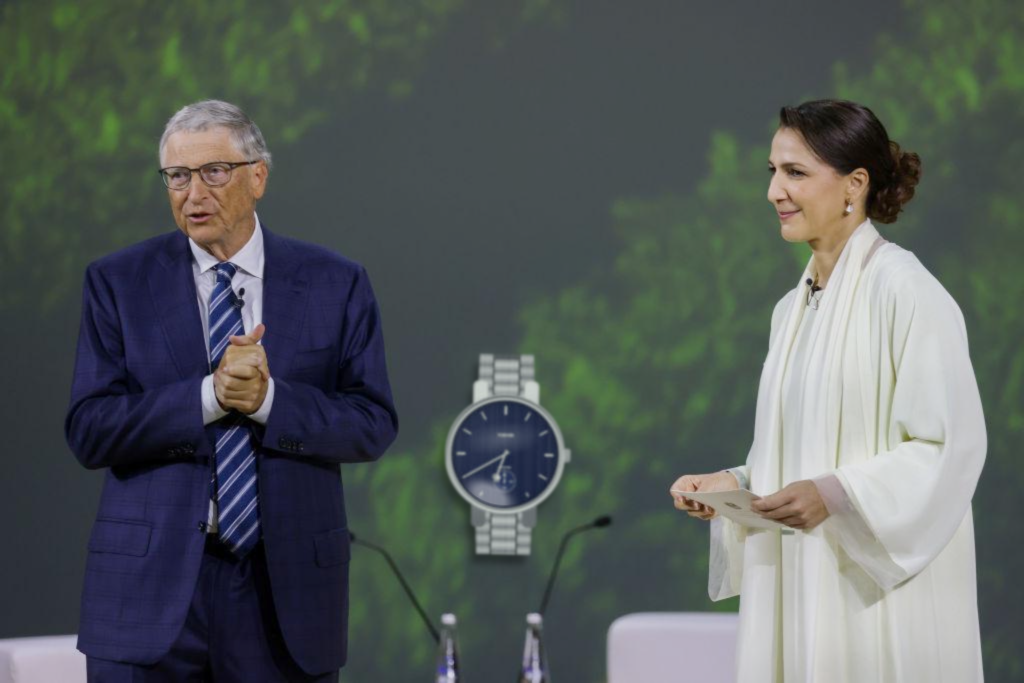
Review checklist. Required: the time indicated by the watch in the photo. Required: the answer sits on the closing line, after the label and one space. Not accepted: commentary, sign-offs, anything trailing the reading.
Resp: 6:40
